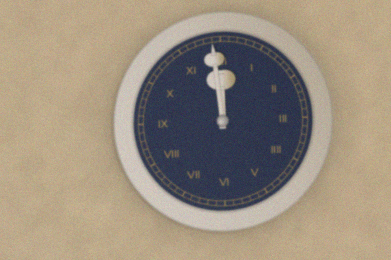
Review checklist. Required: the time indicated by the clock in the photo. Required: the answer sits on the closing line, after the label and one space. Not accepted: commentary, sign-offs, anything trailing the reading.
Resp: 11:59
